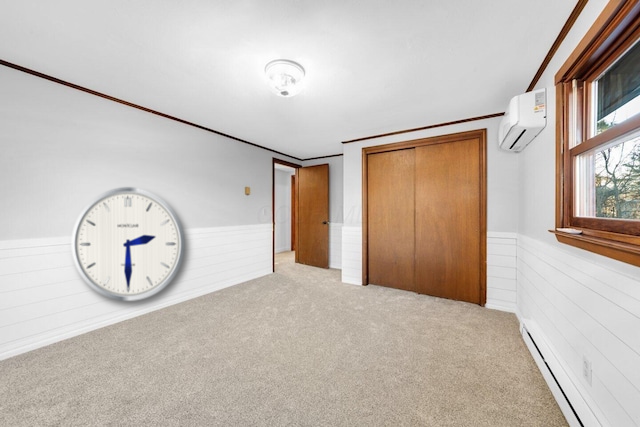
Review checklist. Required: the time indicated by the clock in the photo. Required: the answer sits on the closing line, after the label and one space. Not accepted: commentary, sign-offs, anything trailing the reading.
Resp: 2:30
